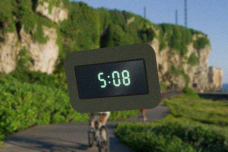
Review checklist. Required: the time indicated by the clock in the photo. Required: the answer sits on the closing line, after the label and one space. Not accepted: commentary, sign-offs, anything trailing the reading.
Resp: 5:08
